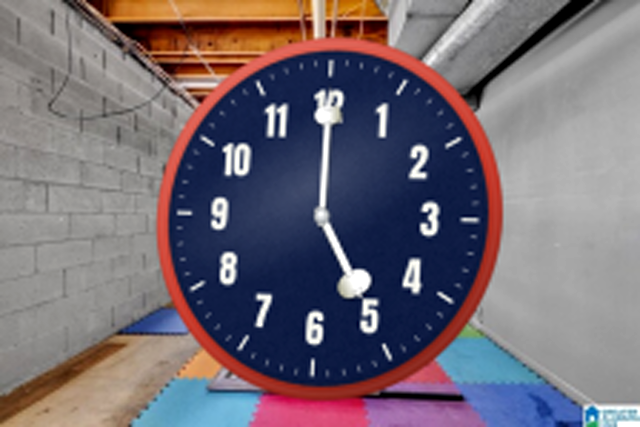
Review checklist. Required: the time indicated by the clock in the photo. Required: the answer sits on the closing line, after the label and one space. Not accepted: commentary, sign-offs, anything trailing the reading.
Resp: 5:00
